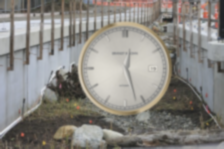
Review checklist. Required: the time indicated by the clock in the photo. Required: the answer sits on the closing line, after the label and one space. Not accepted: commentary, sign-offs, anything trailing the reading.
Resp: 12:27
